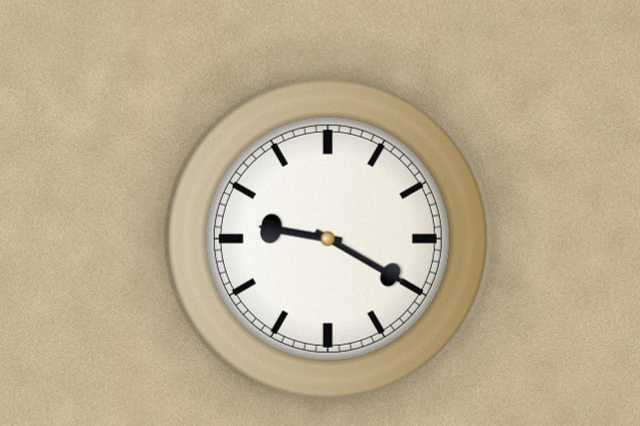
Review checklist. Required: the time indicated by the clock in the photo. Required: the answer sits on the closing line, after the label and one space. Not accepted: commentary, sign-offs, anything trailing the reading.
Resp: 9:20
